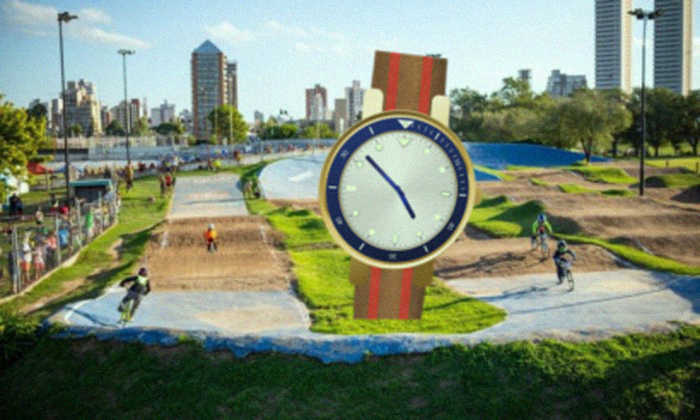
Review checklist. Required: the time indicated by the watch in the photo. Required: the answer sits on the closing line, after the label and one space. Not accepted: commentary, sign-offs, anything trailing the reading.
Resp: 4:52
